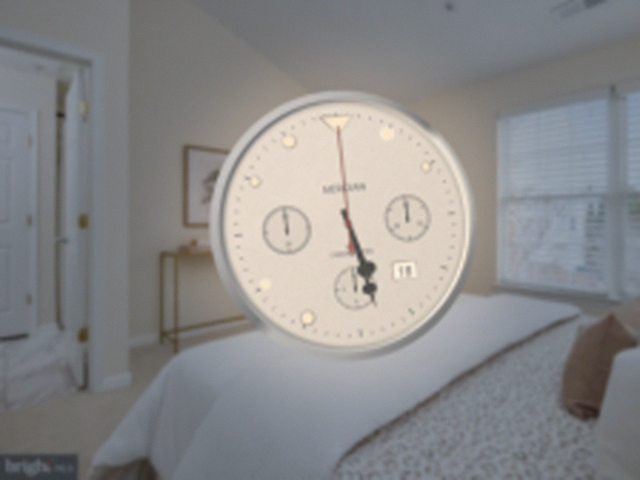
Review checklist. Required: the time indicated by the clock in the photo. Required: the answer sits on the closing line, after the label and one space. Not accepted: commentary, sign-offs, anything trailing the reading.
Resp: 5:28
